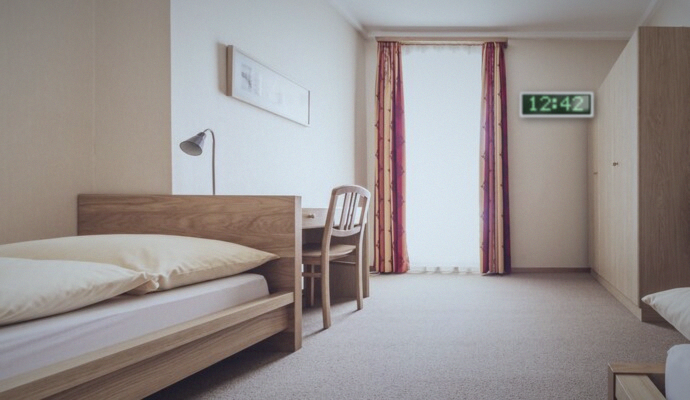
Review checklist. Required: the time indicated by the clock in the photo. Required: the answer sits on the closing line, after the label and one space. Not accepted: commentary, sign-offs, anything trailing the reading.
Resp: 12:42
